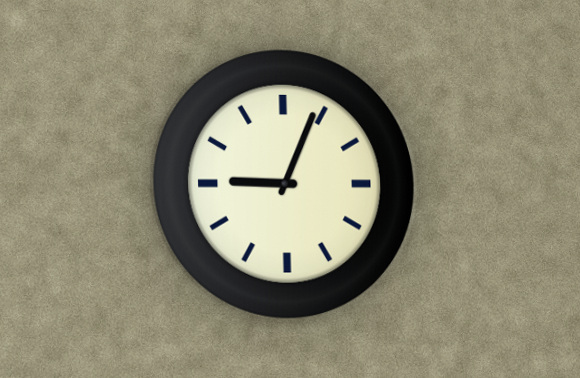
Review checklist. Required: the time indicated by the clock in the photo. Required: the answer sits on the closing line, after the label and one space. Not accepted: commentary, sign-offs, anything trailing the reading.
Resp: 9:04
